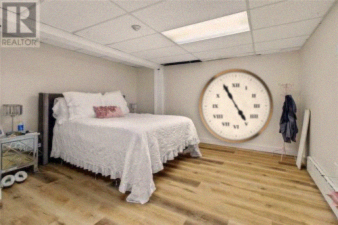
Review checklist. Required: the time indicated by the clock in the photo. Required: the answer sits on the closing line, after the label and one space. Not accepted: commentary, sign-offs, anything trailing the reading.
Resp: 4:55
